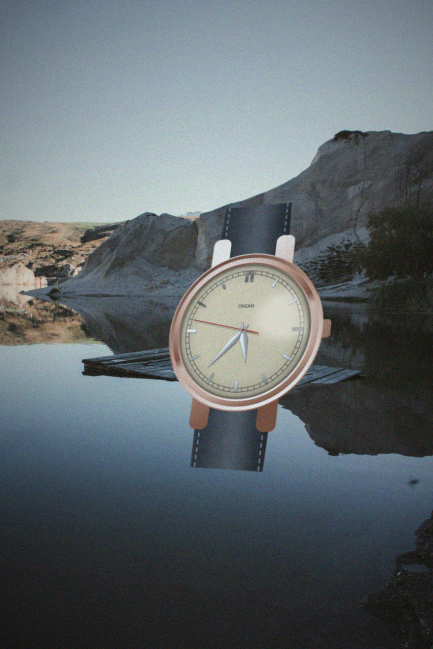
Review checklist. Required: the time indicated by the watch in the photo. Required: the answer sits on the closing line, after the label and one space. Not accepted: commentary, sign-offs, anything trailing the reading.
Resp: 5:36:47
